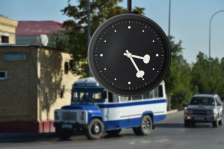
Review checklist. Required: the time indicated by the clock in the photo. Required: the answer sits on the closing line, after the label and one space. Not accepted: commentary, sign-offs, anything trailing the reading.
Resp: 3:25
